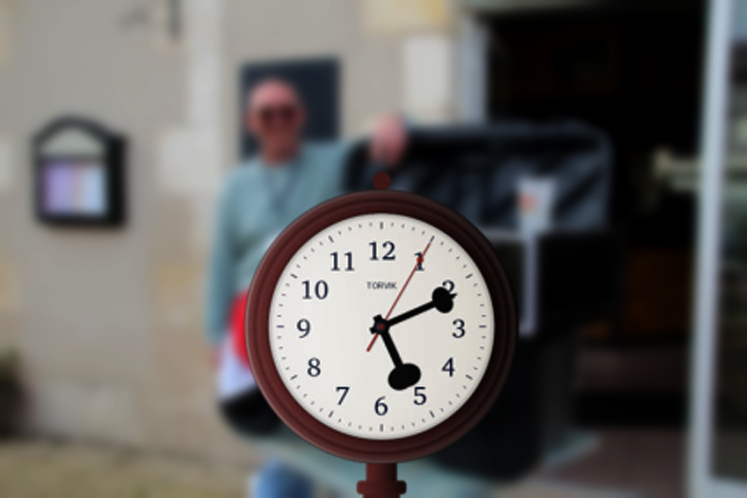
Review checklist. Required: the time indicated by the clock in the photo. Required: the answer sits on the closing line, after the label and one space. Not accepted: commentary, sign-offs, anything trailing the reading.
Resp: 5:11:05
